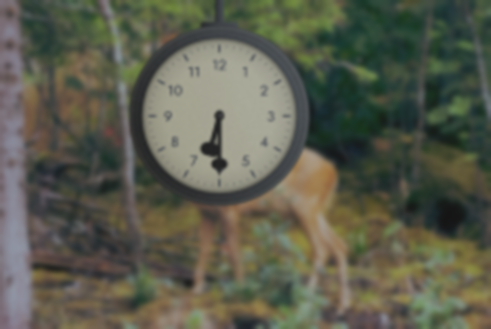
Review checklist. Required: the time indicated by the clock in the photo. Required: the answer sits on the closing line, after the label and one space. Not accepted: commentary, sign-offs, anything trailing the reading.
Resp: 6:30
